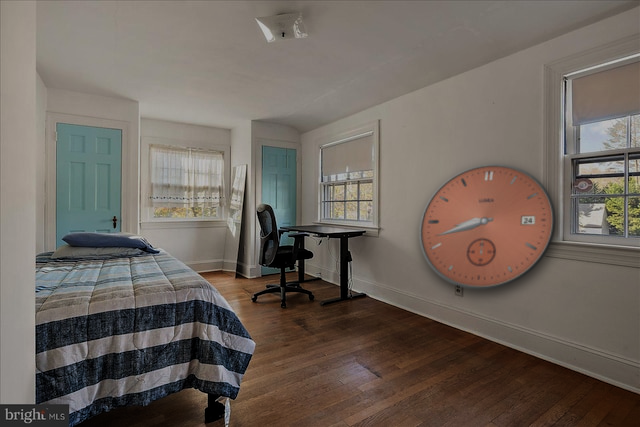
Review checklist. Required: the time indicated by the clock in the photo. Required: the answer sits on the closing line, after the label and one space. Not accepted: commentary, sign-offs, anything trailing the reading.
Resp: 8:42
